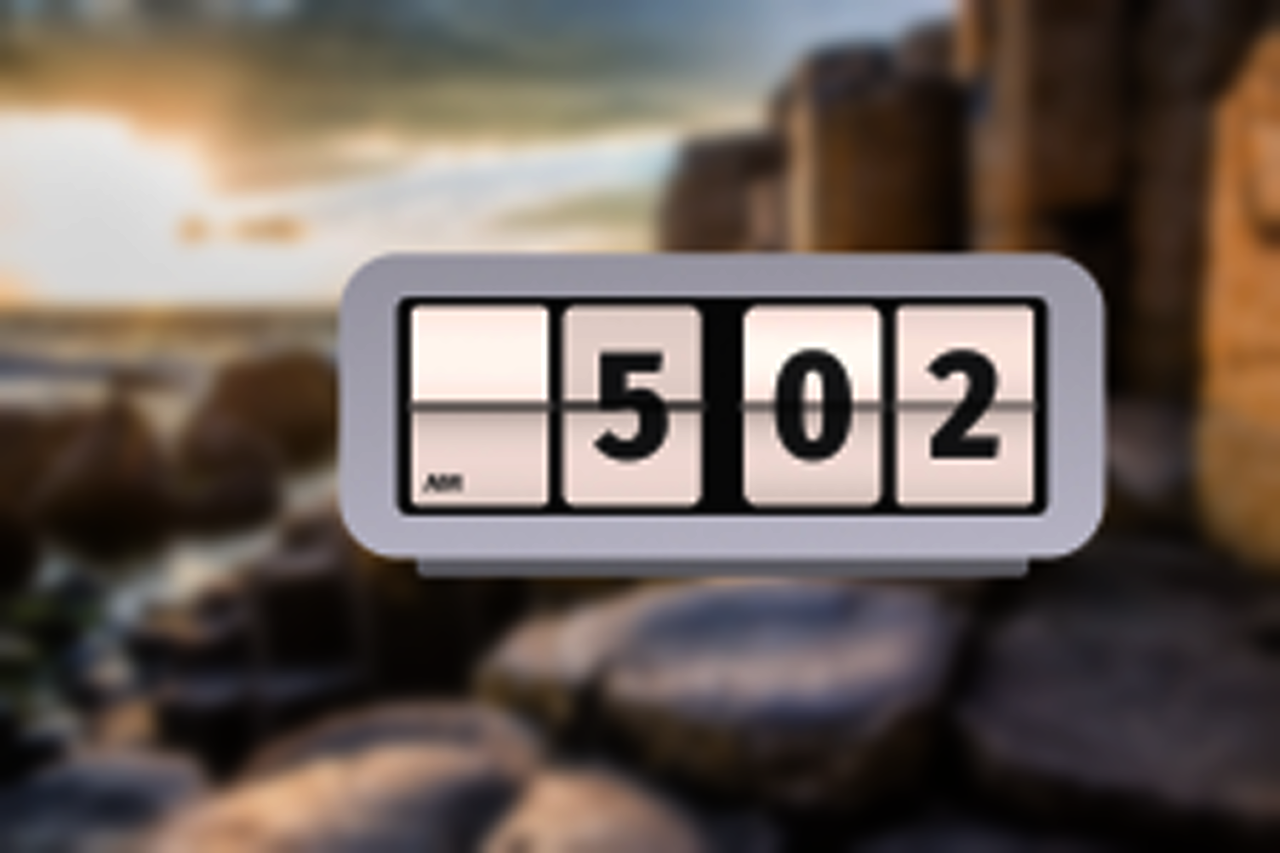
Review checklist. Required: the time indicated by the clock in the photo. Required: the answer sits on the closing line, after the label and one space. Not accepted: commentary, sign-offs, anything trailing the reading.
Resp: 5:02
